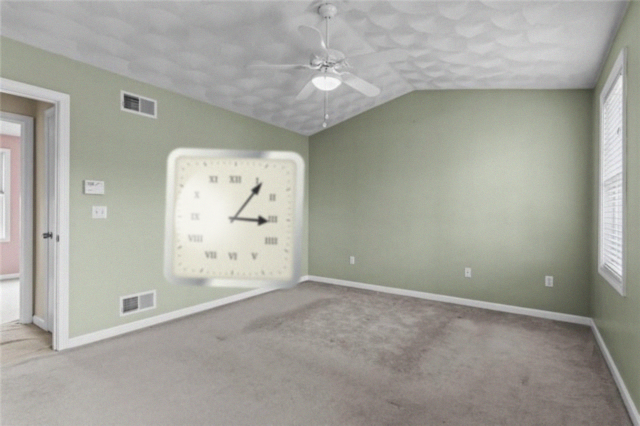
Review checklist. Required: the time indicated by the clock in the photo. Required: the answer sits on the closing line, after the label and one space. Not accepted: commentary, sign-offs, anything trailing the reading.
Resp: 3:06
